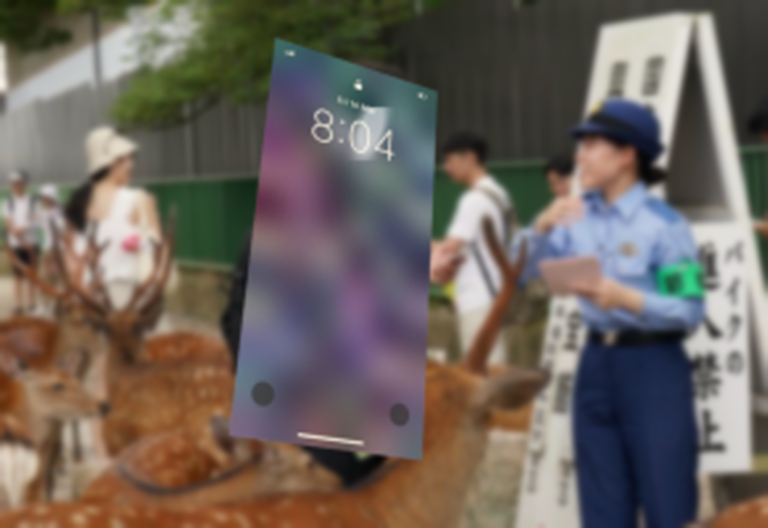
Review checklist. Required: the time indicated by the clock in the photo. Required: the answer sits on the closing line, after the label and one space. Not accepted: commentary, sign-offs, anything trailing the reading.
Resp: 8:04
